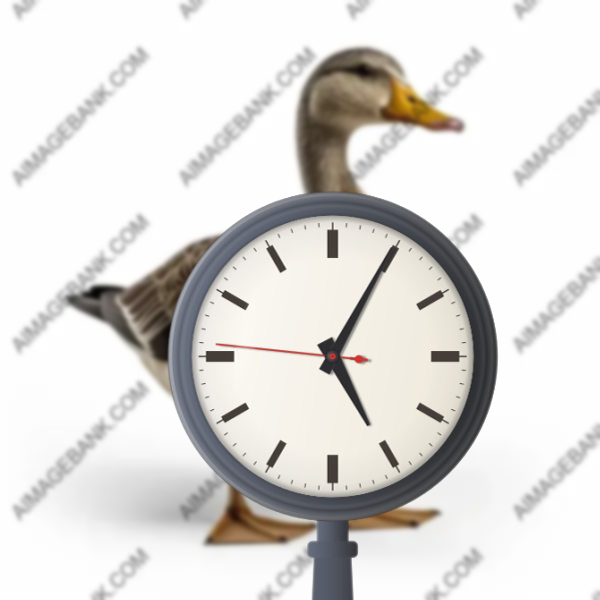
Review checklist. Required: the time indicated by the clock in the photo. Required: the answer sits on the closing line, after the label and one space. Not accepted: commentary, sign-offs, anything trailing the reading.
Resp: 5:04:46
